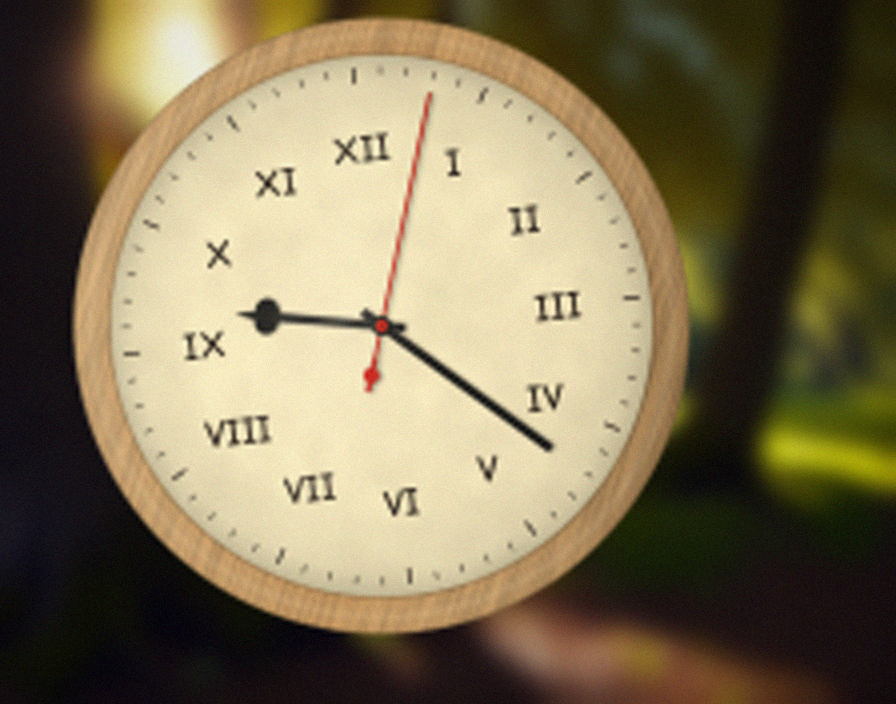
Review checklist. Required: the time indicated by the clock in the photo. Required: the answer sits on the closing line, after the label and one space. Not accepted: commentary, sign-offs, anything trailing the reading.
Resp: 9:22:03
